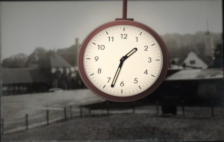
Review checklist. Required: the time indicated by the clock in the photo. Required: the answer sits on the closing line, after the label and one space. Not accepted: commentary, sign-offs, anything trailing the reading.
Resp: 1:33
